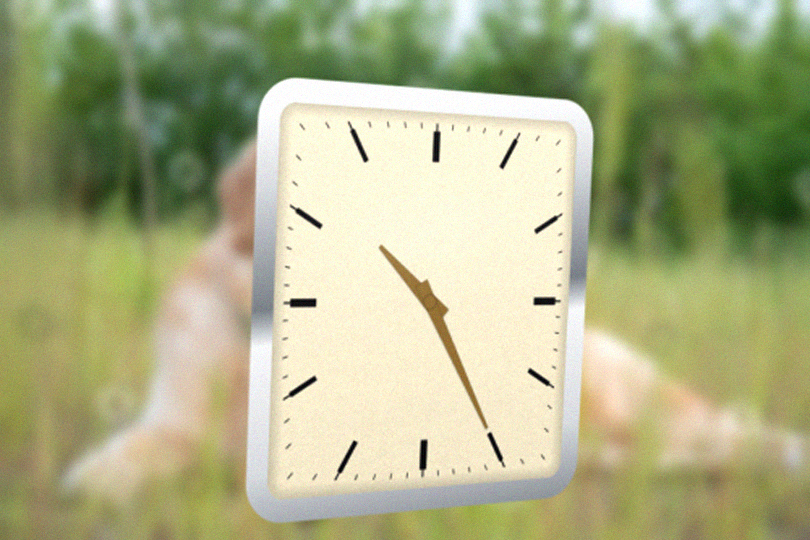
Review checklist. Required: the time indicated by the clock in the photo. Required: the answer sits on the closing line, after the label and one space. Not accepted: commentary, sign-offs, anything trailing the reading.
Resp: 10:25
